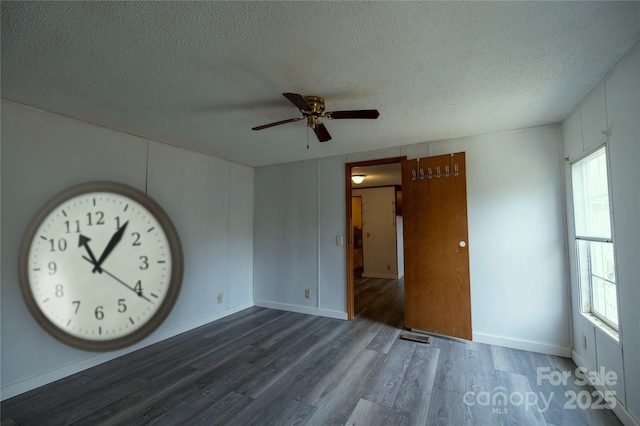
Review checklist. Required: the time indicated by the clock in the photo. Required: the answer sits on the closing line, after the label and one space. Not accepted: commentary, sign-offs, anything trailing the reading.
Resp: 11:06:21
